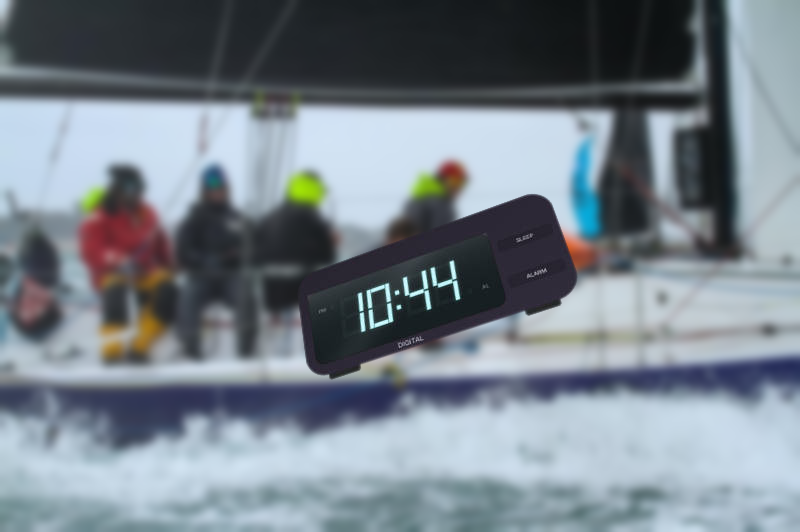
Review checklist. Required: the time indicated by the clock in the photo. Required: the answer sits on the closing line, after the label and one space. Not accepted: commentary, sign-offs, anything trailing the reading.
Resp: 10:44
